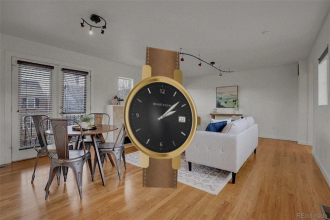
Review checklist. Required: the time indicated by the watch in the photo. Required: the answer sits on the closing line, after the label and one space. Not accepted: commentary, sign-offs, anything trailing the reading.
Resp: 2:08
